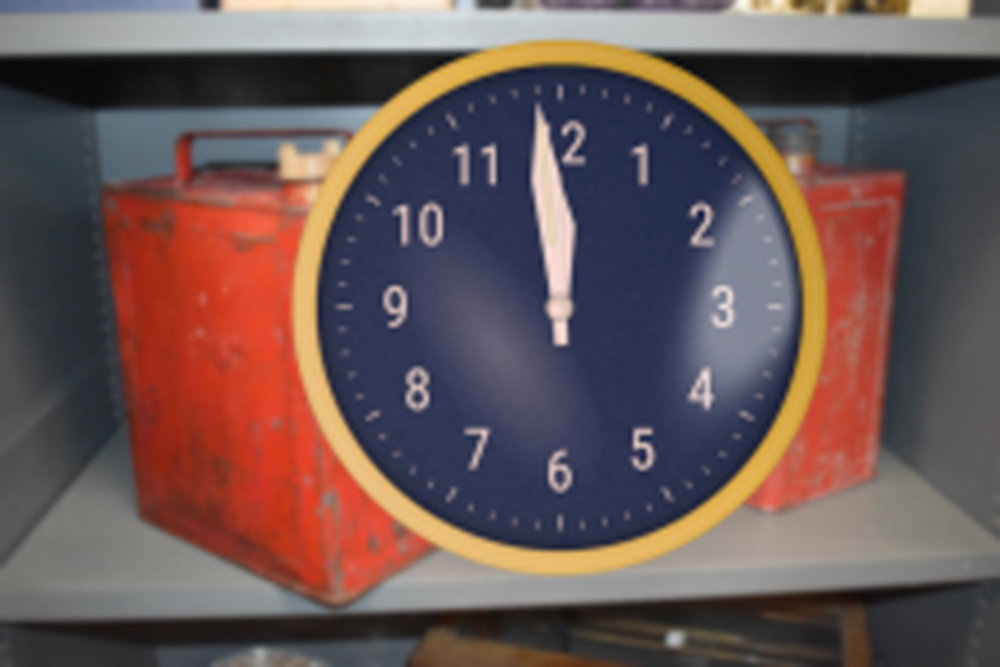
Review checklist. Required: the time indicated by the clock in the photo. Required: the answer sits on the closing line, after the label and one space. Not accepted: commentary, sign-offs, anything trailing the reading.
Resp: 11:59
